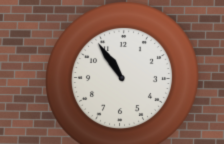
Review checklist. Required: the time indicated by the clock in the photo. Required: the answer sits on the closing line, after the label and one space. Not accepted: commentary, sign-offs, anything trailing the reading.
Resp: 10:54
